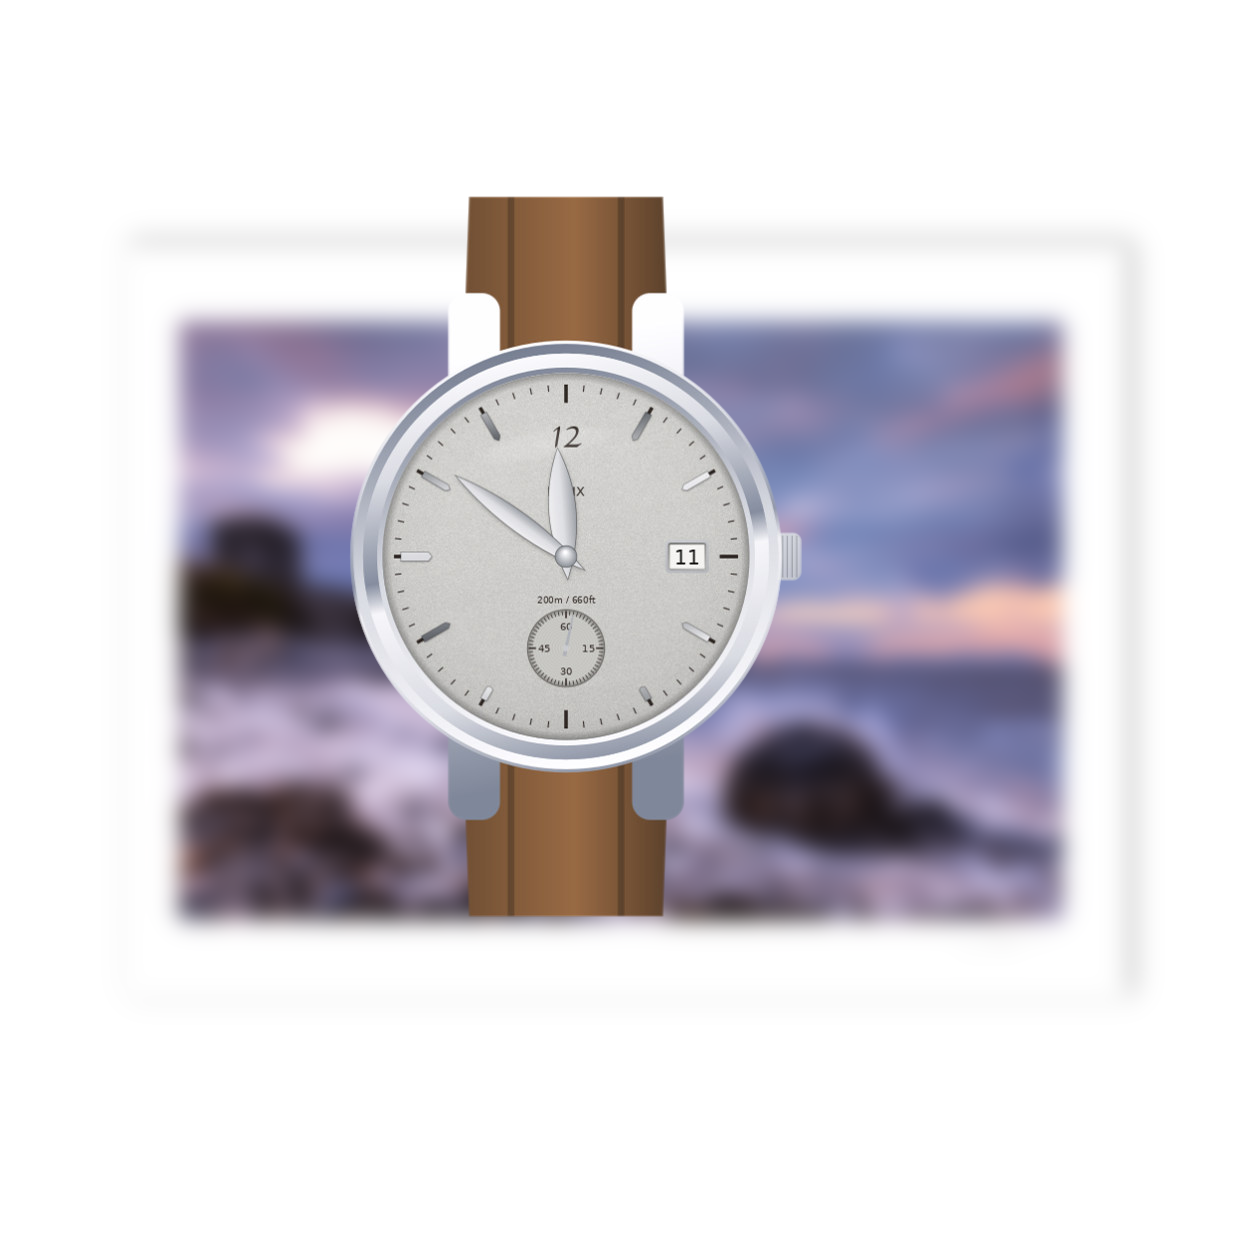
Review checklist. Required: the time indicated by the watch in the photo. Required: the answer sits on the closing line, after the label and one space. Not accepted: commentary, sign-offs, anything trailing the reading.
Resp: 11:51:02
